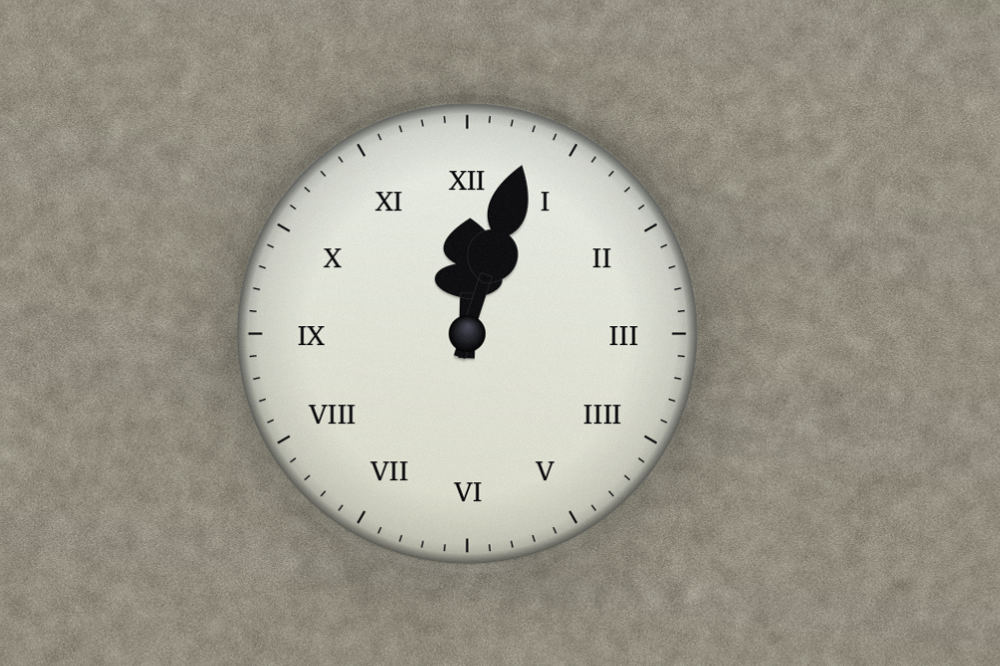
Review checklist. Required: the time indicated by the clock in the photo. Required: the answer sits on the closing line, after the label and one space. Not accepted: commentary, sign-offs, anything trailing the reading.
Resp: 12:03
